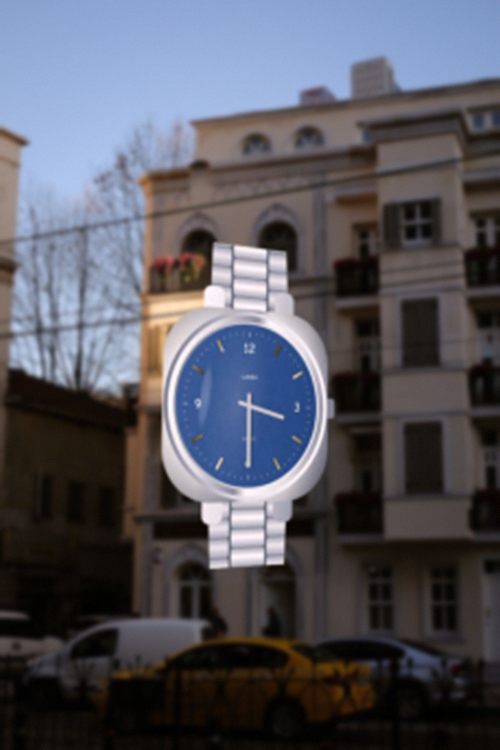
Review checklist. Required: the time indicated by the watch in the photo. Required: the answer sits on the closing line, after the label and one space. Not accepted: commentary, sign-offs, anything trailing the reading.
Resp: 3:30
